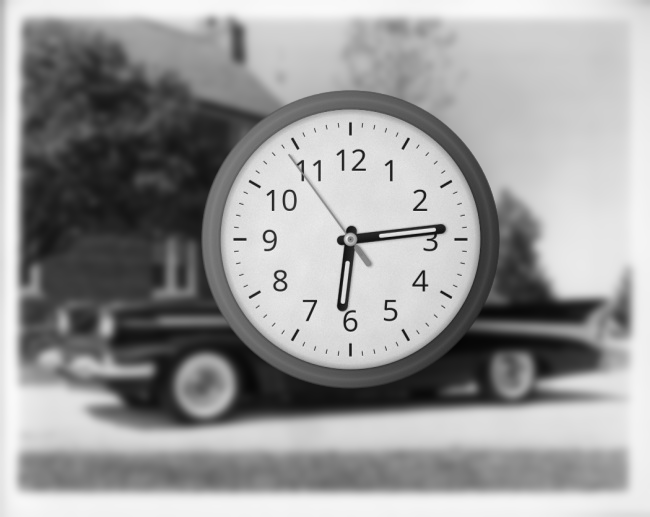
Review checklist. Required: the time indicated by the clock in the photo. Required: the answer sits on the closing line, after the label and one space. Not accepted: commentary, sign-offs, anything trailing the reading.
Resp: 6:13:54
